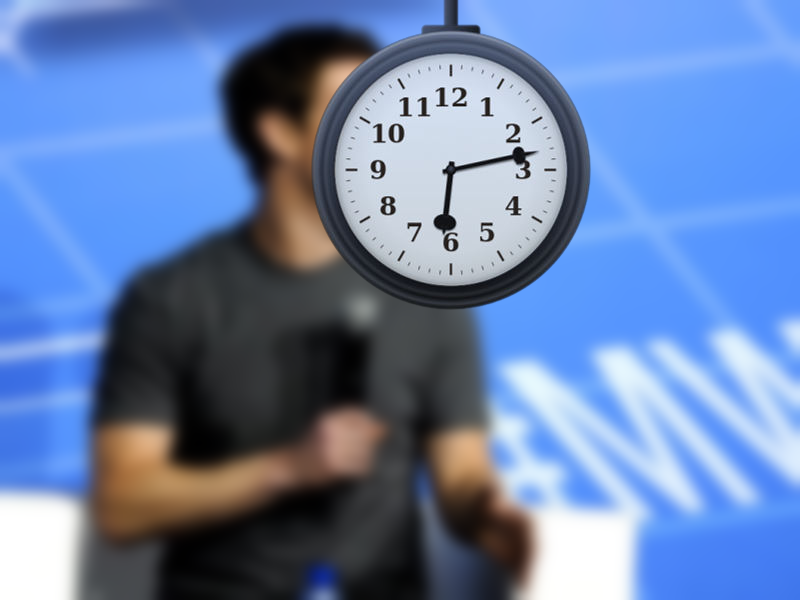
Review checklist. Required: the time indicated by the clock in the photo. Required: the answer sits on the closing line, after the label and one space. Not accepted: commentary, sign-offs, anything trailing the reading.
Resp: 6:13
